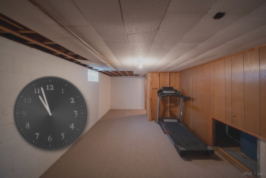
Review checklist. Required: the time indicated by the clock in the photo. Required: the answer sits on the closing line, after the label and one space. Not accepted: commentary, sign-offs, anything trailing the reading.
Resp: 10:57
